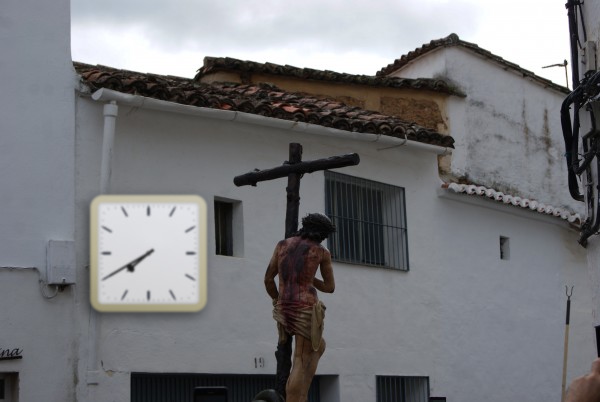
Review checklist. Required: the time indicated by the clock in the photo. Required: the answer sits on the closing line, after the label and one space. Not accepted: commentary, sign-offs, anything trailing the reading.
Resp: 7:40
